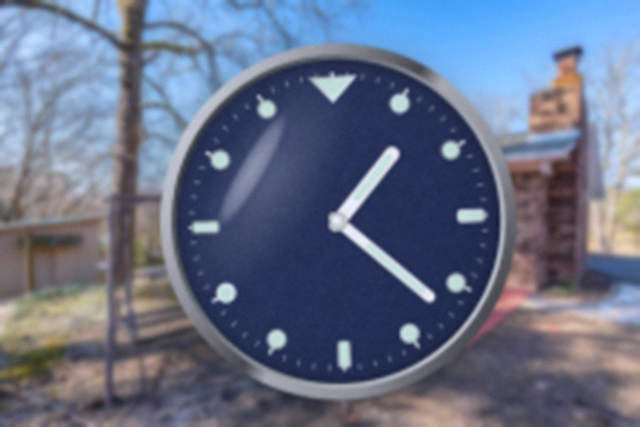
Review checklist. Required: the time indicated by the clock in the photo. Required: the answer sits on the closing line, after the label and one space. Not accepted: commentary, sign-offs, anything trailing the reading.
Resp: 1:22
